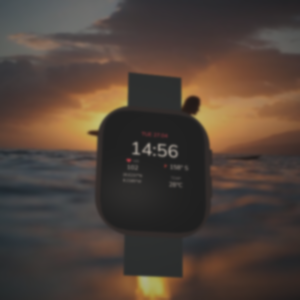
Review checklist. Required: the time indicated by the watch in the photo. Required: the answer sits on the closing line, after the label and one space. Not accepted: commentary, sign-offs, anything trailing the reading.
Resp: 14:56
